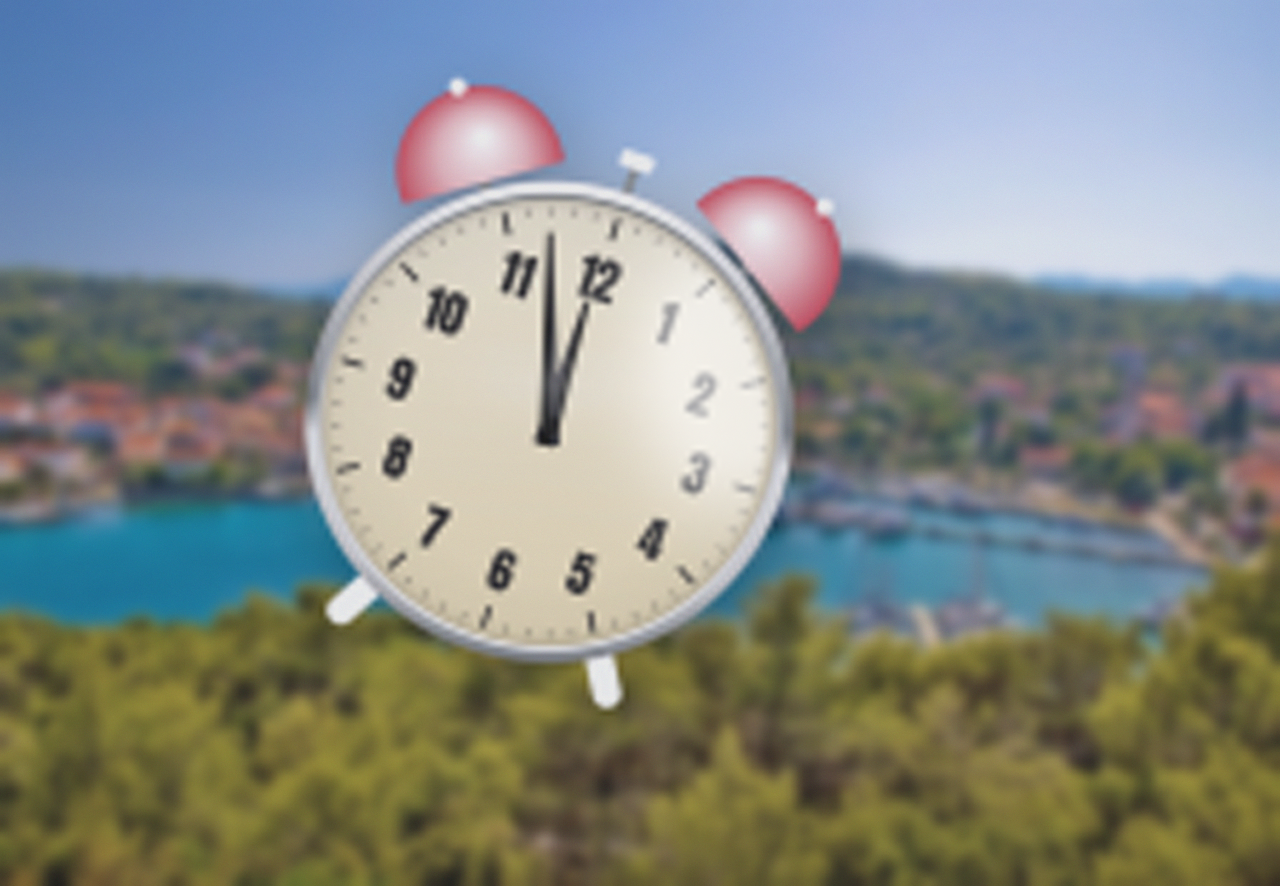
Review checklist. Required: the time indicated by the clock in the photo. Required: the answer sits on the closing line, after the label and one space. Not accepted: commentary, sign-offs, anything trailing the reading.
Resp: 11:57
